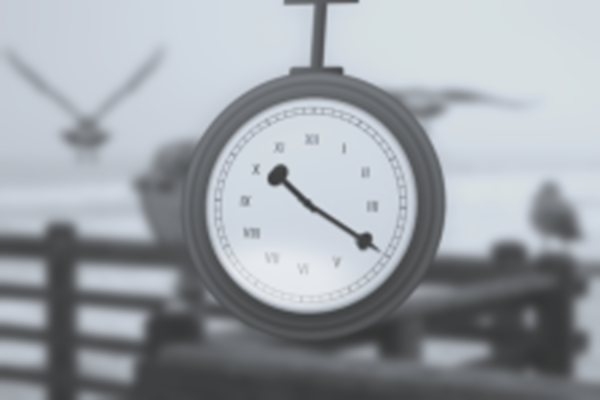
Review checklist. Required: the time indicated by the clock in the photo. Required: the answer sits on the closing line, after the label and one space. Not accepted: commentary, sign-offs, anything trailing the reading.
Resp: 10:20
